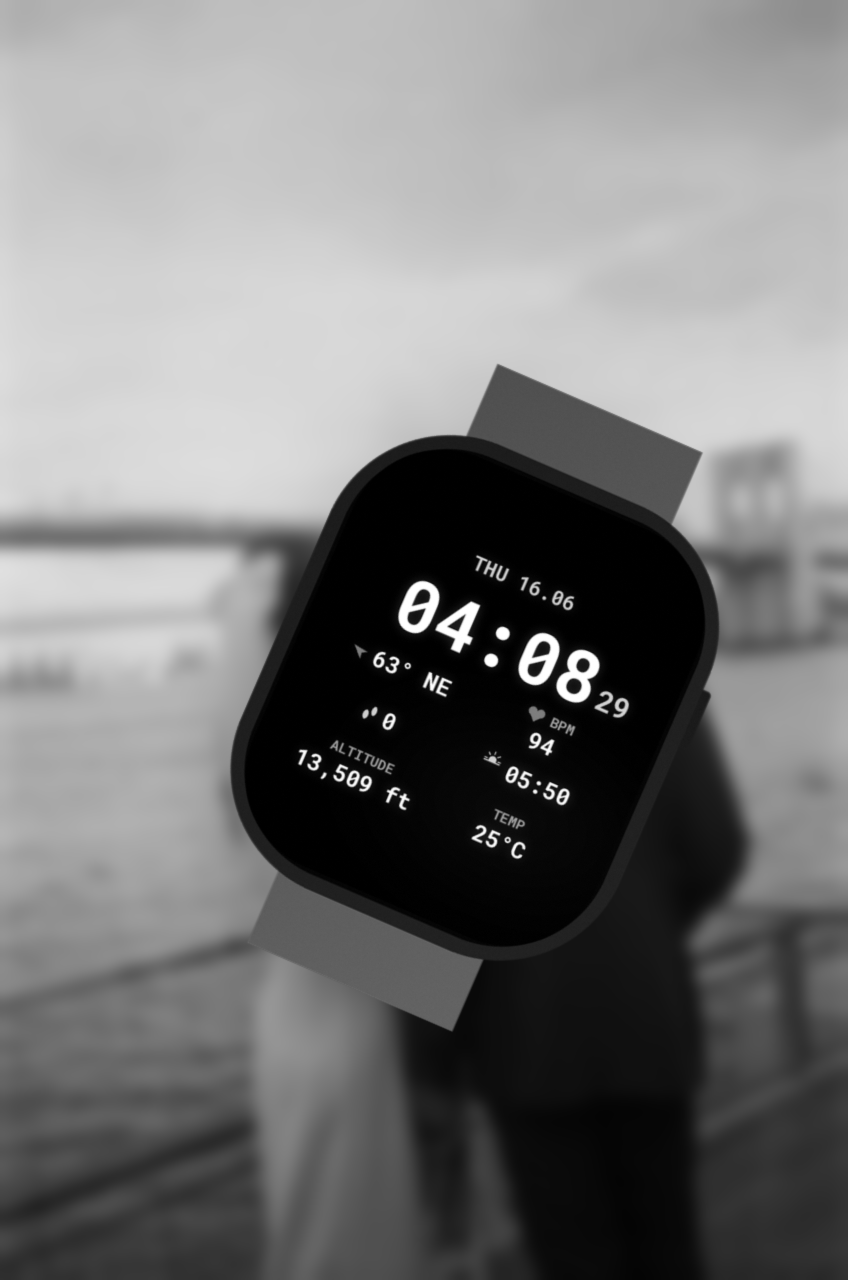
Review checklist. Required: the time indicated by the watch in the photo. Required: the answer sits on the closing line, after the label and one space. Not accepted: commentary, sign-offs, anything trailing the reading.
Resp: 4:08:29
